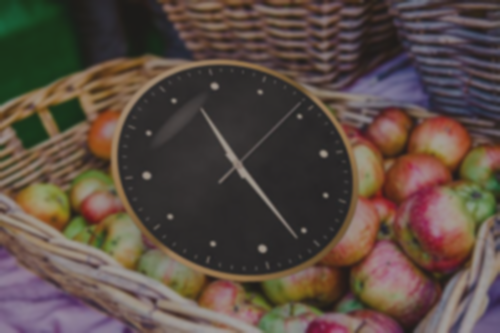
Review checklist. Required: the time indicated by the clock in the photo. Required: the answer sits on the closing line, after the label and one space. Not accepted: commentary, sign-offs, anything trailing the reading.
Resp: 11:26:09
